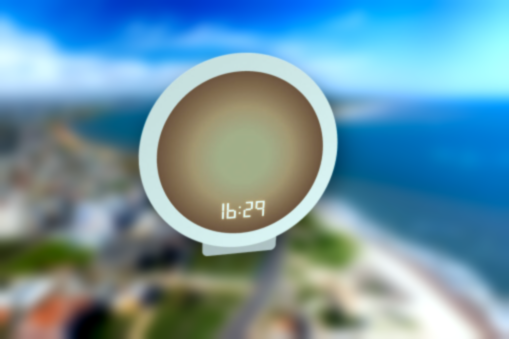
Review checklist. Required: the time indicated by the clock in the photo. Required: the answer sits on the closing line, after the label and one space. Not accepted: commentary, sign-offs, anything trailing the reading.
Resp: 16:29
